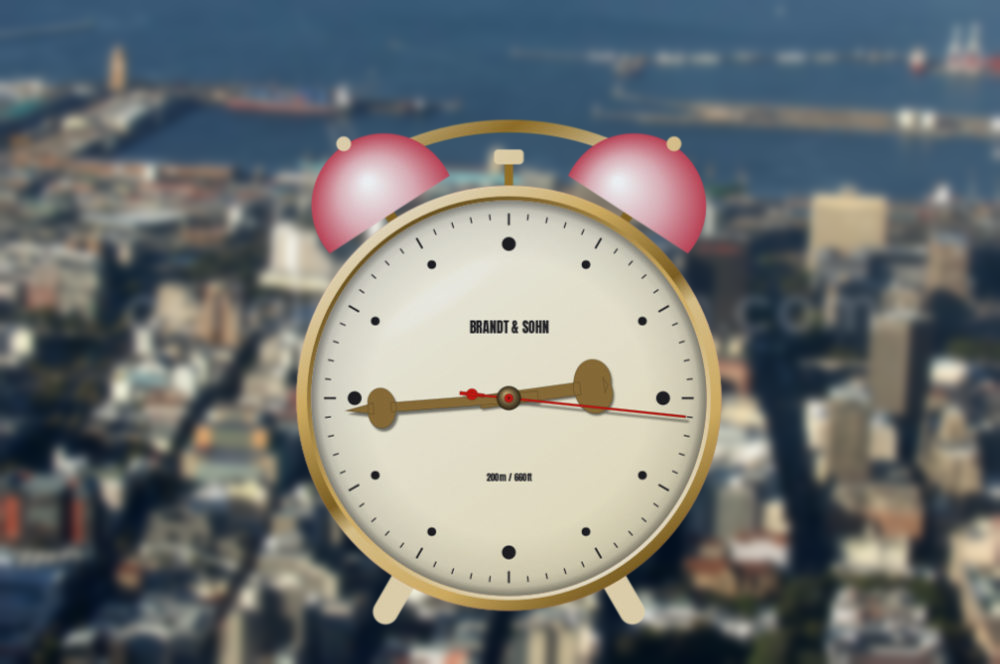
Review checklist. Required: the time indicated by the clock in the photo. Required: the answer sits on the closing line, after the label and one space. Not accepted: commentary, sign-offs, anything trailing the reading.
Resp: 2:44:16
